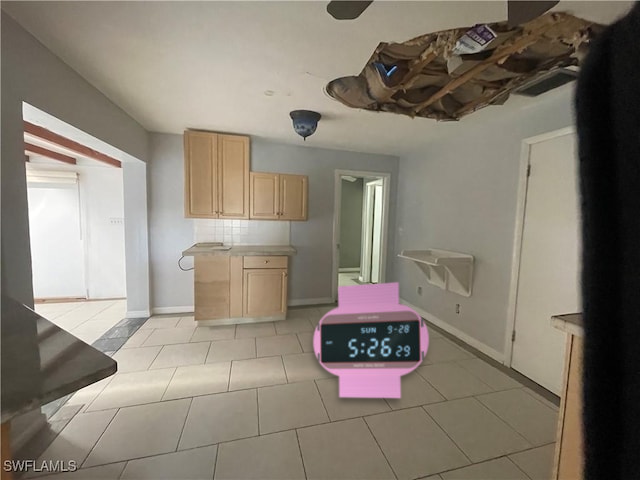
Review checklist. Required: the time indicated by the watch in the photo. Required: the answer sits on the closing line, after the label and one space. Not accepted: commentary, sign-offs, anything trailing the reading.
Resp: 5:26:29
